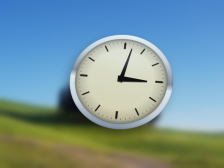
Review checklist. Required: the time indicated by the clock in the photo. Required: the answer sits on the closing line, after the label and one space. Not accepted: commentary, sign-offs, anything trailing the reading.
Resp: 3:02
